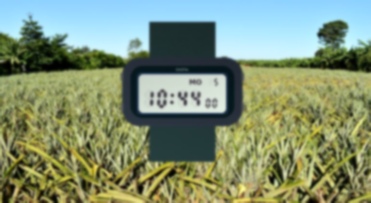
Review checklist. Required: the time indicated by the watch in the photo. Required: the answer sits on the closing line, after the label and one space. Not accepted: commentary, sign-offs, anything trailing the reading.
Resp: 10:44
